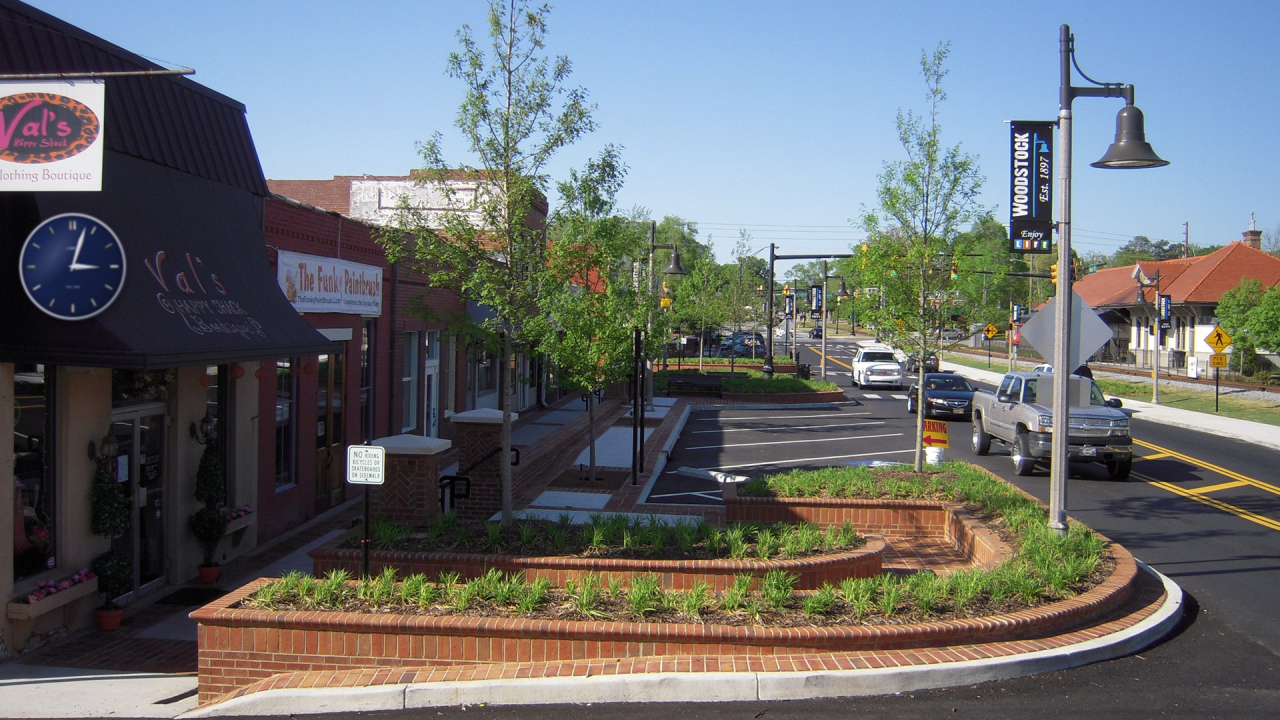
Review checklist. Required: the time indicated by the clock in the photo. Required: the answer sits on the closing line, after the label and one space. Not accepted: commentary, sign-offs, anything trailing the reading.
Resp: 3:03
